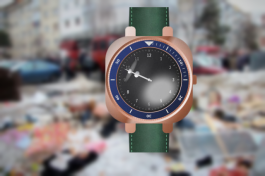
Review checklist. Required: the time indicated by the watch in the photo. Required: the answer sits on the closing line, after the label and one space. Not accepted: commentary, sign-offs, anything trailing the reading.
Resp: 9:49
